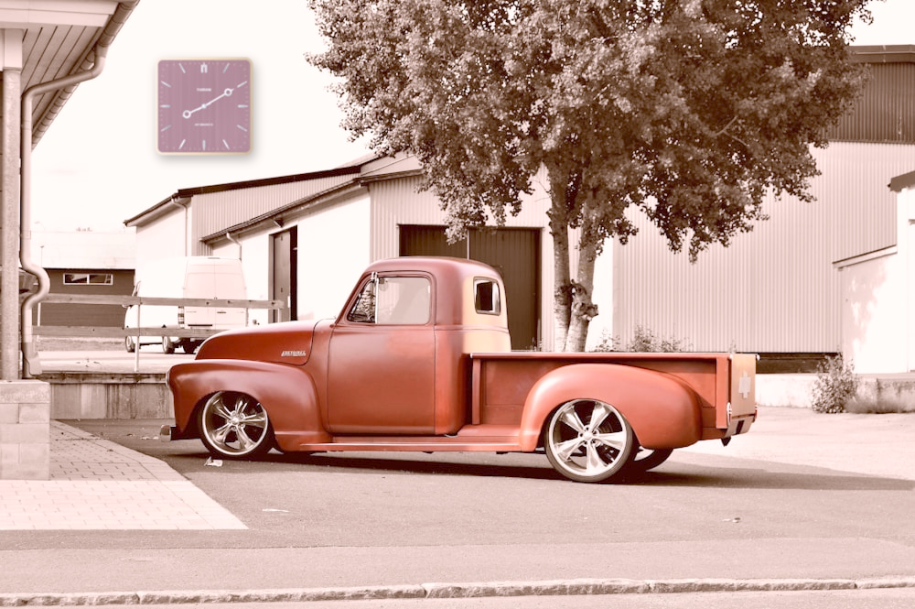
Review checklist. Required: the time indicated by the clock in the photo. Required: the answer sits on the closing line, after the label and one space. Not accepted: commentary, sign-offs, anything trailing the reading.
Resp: 8:10
